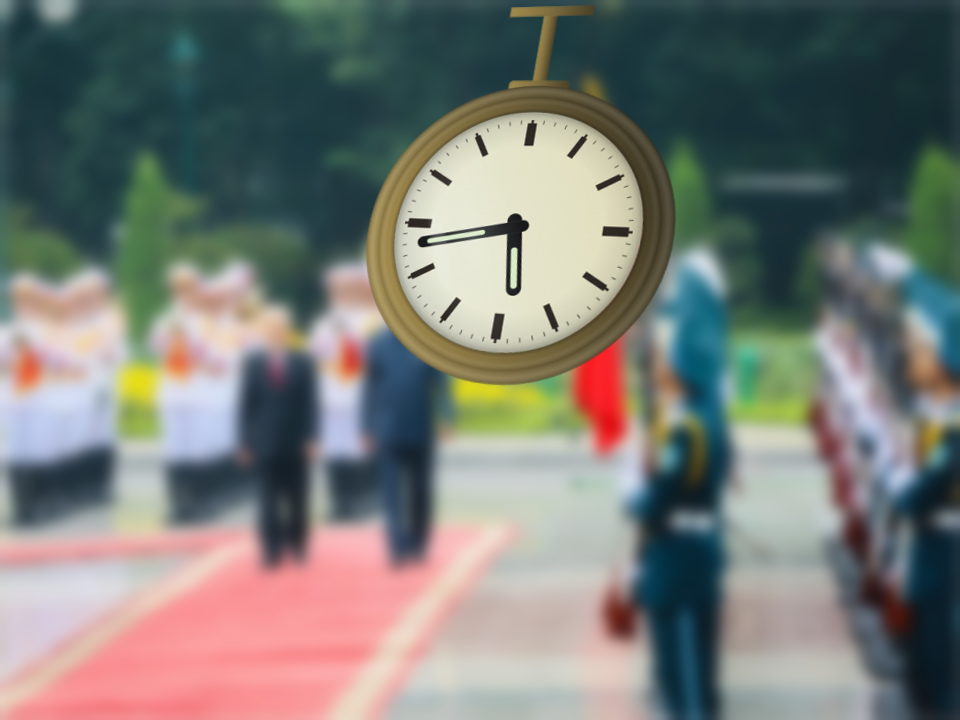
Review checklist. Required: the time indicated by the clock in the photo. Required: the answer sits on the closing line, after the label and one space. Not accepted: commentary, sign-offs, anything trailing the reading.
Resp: 5:43
